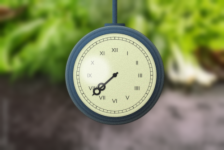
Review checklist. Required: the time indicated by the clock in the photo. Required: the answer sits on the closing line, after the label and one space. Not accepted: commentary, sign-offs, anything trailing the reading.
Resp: 7:38
